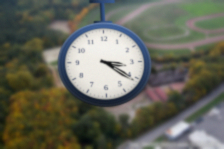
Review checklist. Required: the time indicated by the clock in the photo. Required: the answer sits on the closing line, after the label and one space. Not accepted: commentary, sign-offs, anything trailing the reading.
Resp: 3:21
